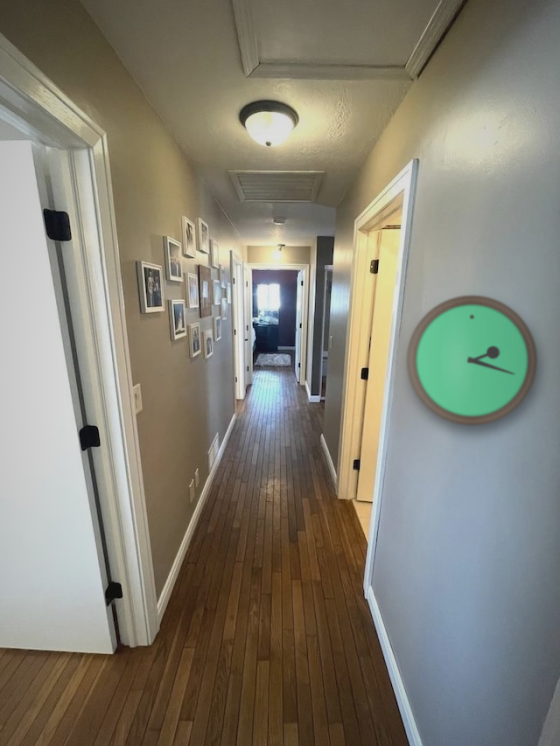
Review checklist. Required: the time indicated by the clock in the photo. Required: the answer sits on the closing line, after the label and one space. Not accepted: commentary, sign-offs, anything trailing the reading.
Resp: 2:18
